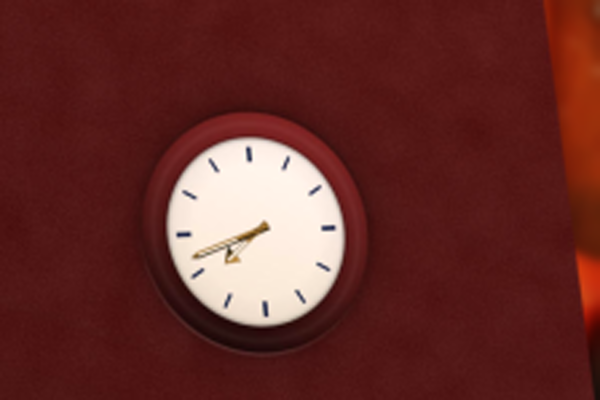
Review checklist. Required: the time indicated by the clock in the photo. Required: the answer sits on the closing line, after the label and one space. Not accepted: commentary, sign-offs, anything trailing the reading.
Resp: 7:42
